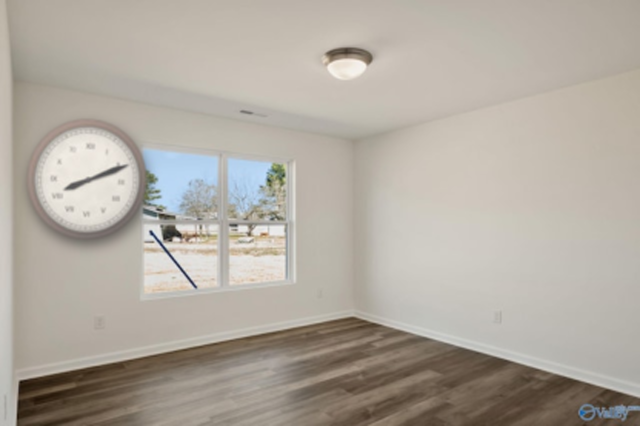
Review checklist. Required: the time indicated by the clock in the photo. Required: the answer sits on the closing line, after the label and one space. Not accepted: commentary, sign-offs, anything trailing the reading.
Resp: 8:11
